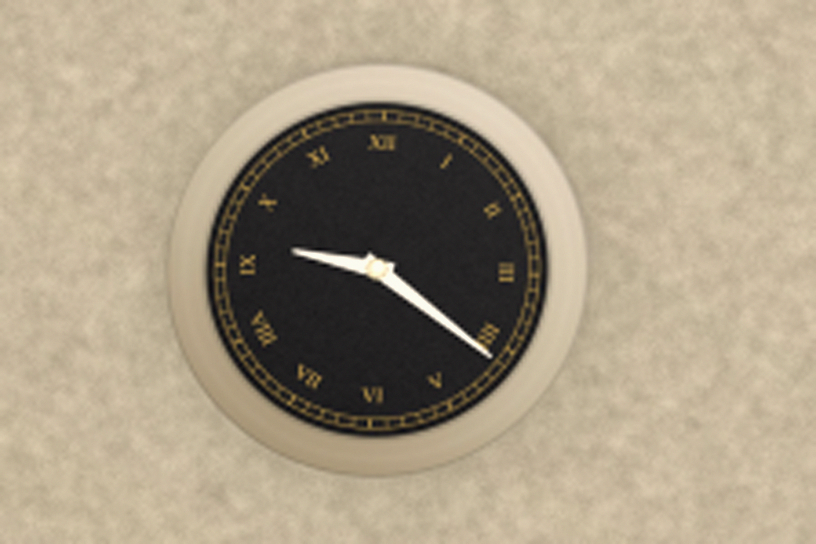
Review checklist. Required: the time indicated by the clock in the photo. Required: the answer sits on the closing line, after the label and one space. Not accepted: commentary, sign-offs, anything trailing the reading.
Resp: 9:21
